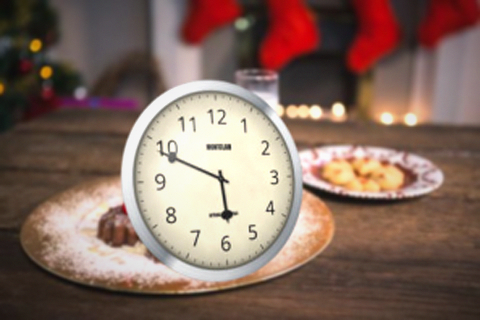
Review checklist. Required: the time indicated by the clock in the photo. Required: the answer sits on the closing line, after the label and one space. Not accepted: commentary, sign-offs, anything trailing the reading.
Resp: 5:49
